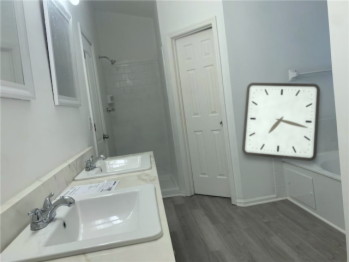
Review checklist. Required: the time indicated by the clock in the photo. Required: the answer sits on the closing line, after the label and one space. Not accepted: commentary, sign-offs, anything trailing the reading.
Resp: 7:17
